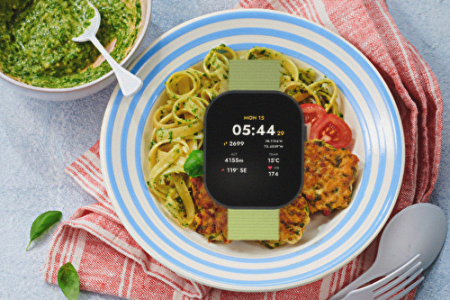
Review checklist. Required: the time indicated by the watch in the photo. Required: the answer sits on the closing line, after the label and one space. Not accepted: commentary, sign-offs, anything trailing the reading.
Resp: 5:44
